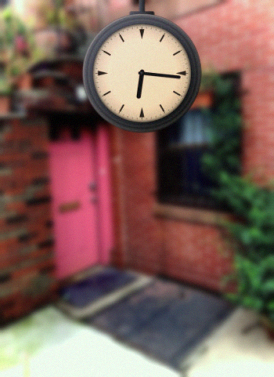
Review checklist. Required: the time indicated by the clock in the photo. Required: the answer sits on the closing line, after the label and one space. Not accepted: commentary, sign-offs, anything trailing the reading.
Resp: 6:16
